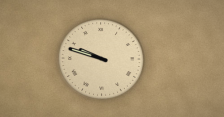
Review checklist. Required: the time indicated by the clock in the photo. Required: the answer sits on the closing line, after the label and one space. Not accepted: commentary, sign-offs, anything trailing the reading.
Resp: 9:48
